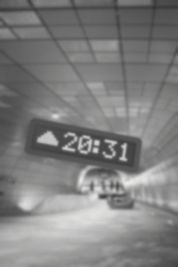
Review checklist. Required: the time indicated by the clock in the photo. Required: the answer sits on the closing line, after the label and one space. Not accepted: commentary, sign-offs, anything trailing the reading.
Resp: 20:31
